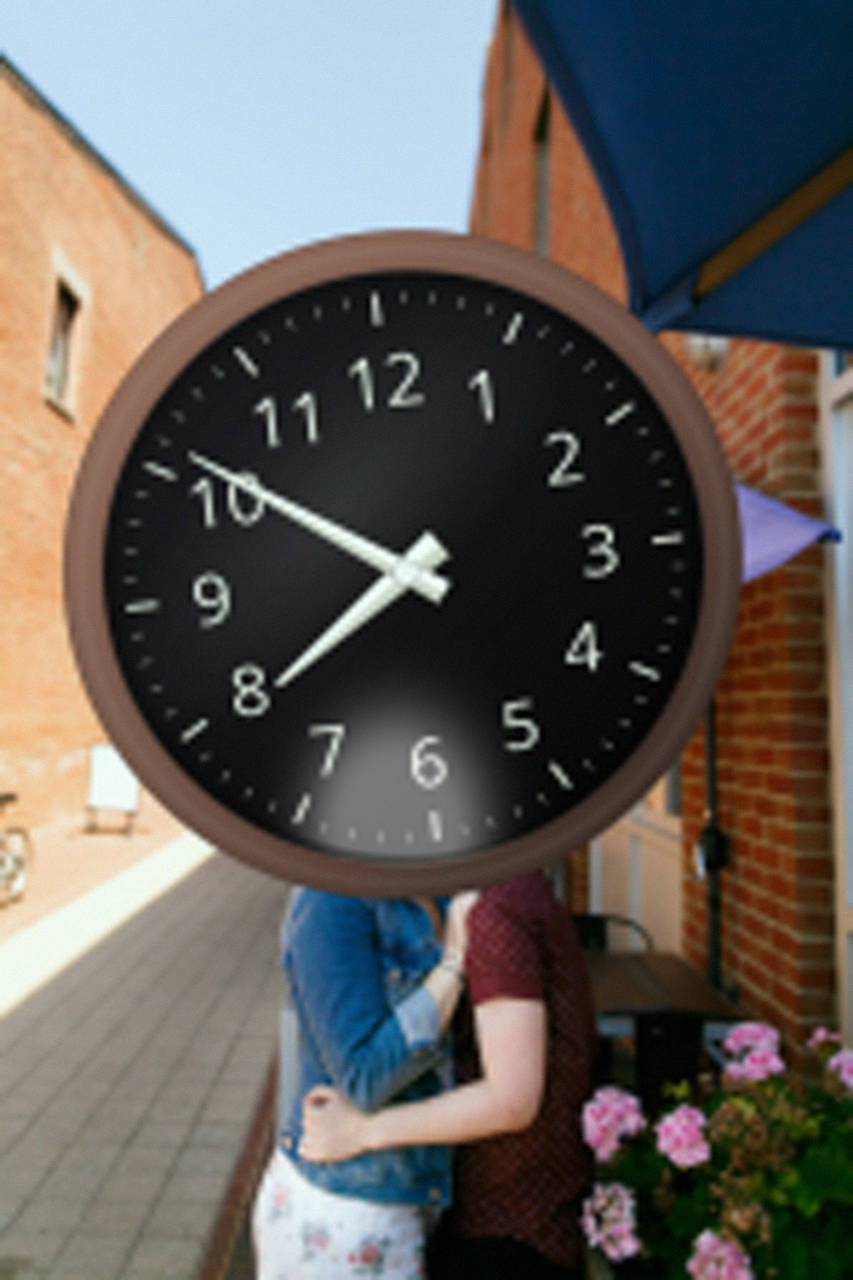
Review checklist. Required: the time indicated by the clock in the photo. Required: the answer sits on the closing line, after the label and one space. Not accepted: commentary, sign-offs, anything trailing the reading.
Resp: 7:51
